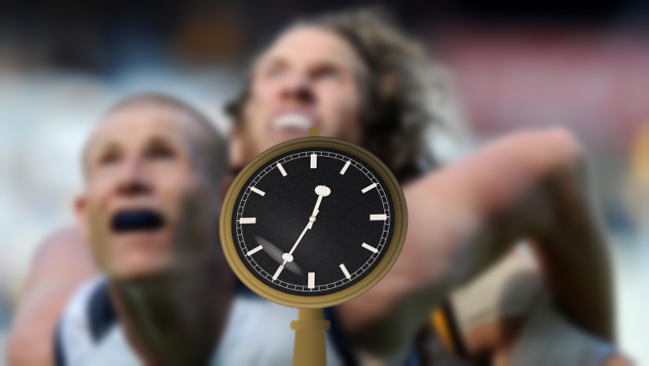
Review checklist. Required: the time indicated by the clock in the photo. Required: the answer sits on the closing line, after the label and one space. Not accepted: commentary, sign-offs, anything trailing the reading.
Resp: 12:35
